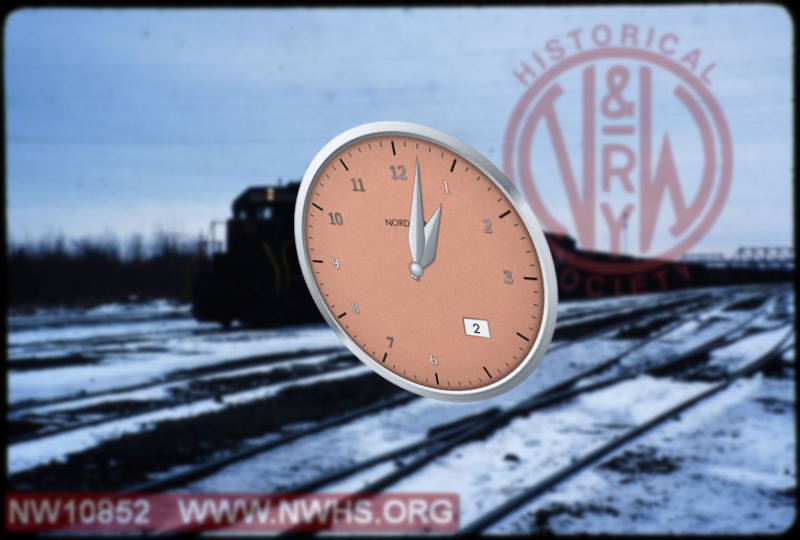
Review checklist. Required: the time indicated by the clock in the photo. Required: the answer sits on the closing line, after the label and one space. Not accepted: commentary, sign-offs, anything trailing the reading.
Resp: 1:02
